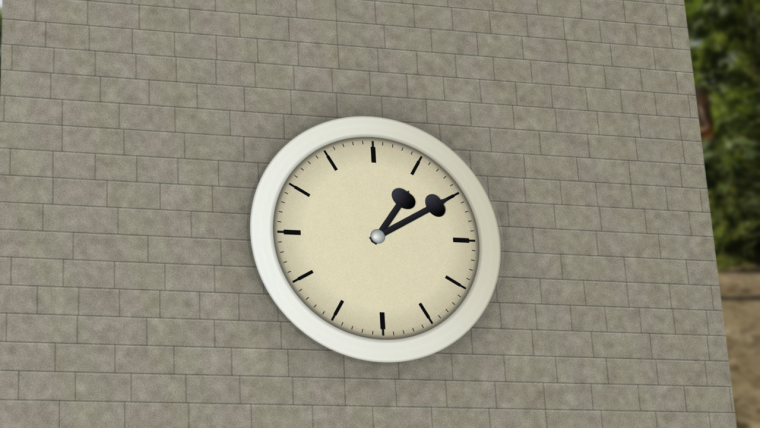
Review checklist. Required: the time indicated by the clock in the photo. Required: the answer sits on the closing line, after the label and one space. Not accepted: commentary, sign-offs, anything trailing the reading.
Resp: 1:10
